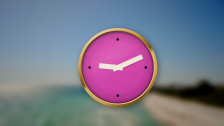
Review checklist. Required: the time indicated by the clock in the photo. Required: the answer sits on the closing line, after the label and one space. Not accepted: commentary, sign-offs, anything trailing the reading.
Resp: 9:11
